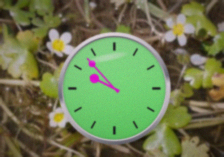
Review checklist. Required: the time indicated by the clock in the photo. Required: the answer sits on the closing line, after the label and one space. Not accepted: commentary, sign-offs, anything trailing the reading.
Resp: 9:53
